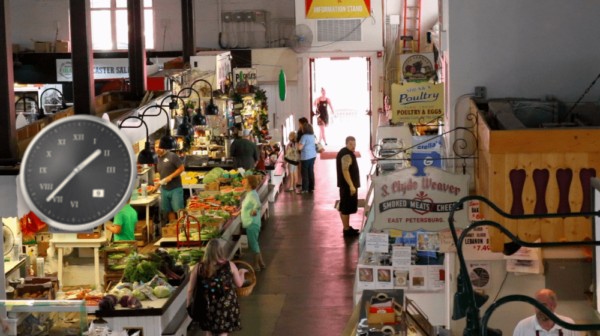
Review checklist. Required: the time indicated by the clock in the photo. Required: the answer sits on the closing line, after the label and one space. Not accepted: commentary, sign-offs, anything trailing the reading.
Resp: 1:37
